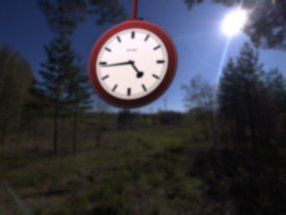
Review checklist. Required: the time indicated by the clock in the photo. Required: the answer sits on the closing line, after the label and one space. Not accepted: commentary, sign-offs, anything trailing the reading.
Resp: 4:44
